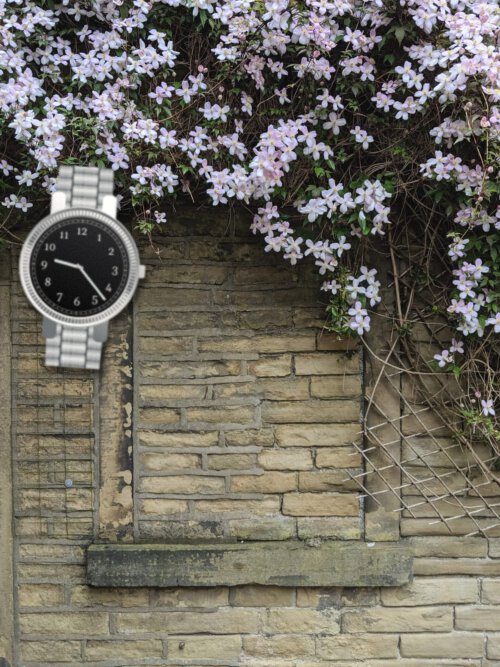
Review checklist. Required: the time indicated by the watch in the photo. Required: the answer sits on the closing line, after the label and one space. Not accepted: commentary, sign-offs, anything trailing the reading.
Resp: 9:23
